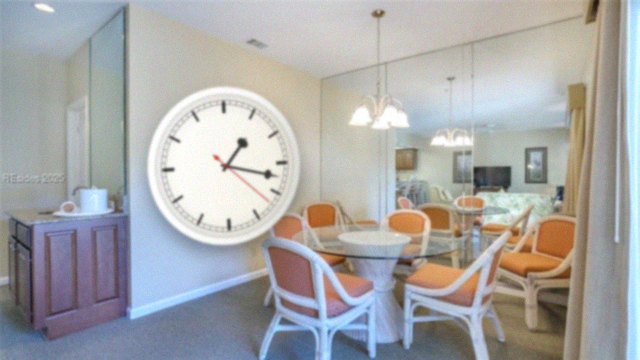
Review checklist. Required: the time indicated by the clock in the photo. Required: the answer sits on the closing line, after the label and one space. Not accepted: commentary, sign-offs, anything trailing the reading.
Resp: 1:17:22
